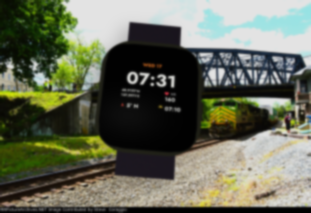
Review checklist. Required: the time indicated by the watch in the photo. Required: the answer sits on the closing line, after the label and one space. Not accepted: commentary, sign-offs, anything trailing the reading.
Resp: 7:31
